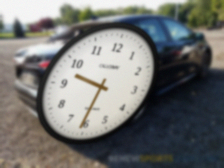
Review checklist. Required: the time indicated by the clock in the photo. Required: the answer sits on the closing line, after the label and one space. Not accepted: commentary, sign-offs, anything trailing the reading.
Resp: 9:31
